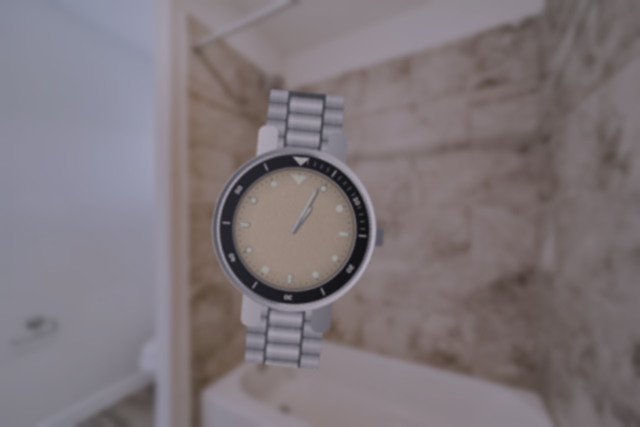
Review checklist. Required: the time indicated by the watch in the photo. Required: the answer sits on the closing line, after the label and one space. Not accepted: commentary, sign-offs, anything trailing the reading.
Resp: 1:04
